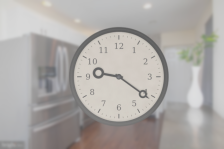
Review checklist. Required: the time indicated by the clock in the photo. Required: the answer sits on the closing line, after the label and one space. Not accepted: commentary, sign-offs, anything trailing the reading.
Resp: 9:21
